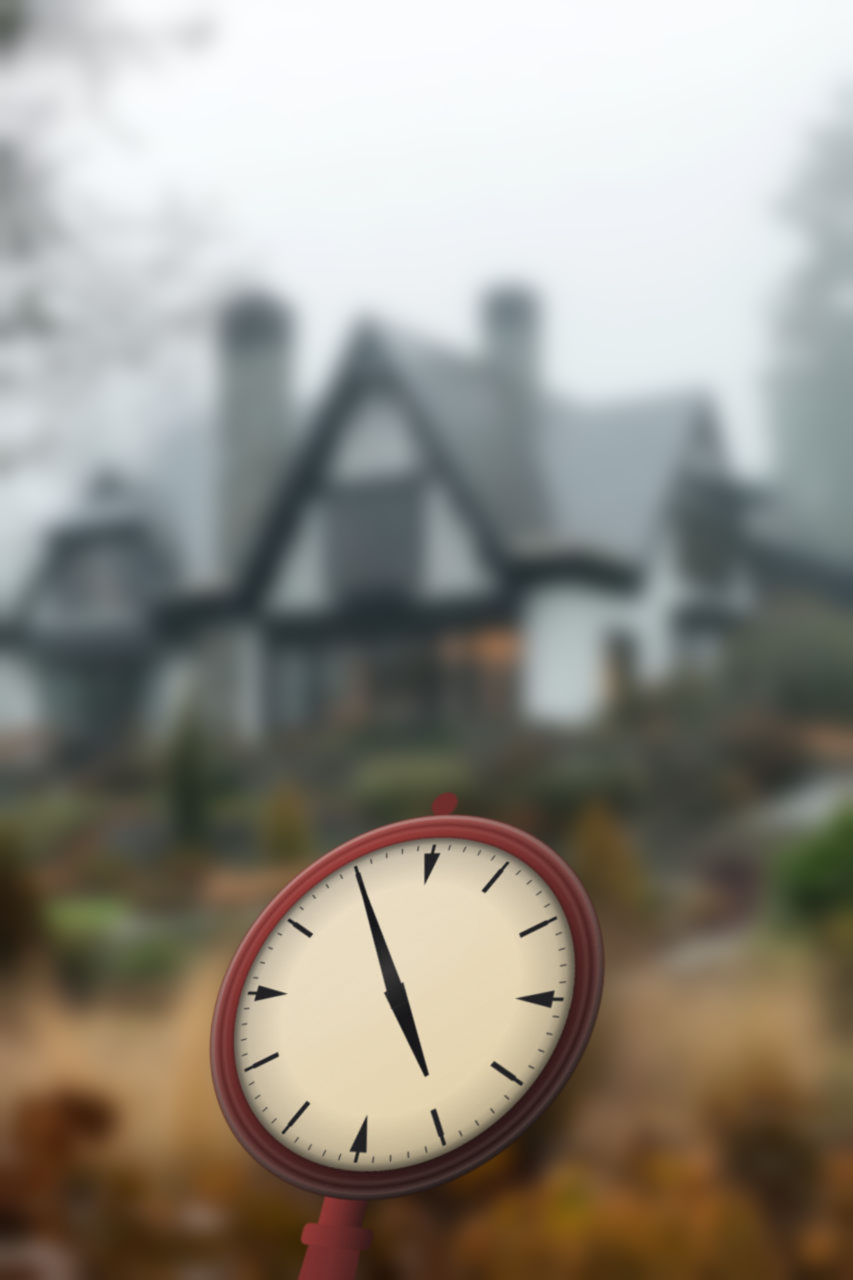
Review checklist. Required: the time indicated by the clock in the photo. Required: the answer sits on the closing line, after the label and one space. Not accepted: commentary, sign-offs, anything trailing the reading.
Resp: 4:55
